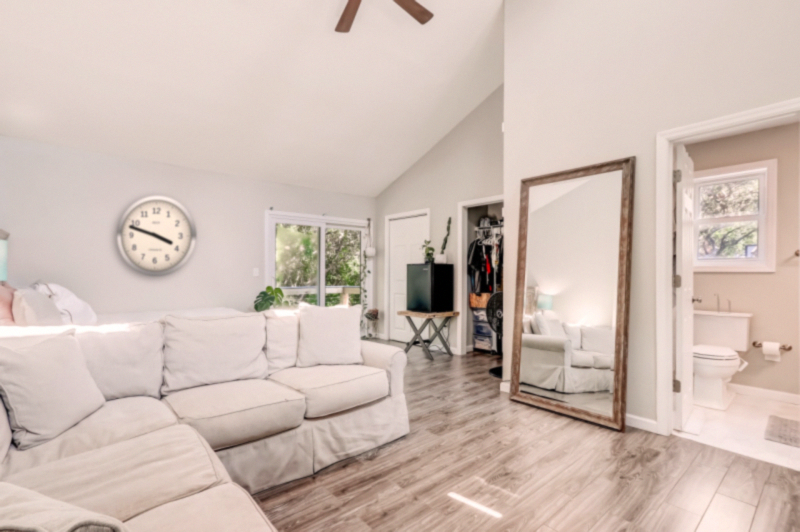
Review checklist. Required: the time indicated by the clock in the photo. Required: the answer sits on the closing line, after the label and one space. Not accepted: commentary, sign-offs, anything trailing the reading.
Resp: 3:48
